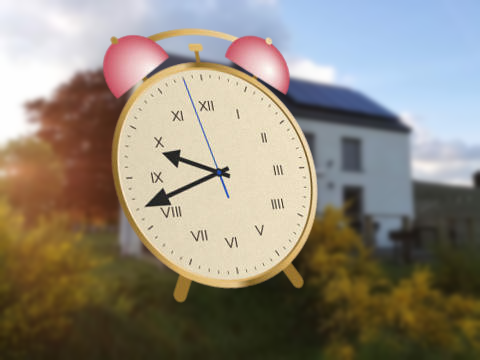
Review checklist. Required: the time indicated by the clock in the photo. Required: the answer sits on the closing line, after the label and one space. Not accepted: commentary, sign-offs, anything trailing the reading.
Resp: 9:41:58
